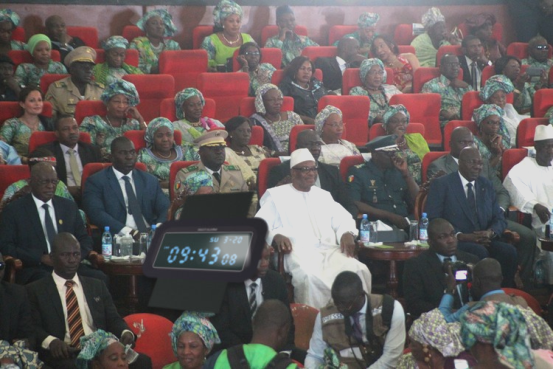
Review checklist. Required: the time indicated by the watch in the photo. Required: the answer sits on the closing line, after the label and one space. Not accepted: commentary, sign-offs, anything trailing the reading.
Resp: 9:43:08
